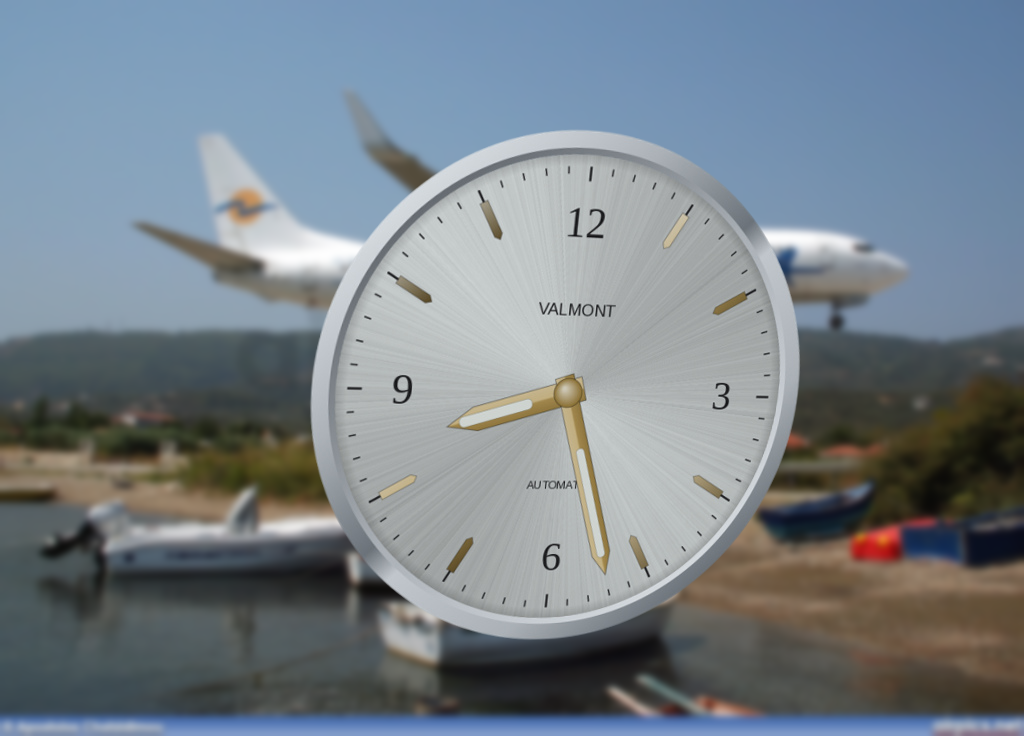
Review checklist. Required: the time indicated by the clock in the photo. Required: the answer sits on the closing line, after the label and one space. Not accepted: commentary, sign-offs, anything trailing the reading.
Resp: 8:27
